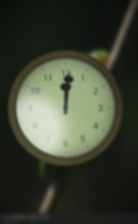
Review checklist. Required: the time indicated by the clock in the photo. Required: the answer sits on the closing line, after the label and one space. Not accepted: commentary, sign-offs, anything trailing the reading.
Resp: 12:01
